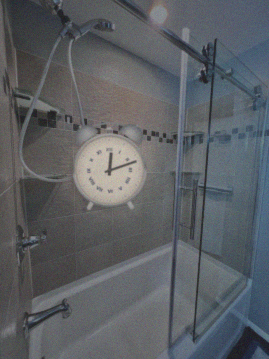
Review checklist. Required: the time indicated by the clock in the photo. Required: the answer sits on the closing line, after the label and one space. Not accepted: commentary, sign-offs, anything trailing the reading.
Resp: 12:12
